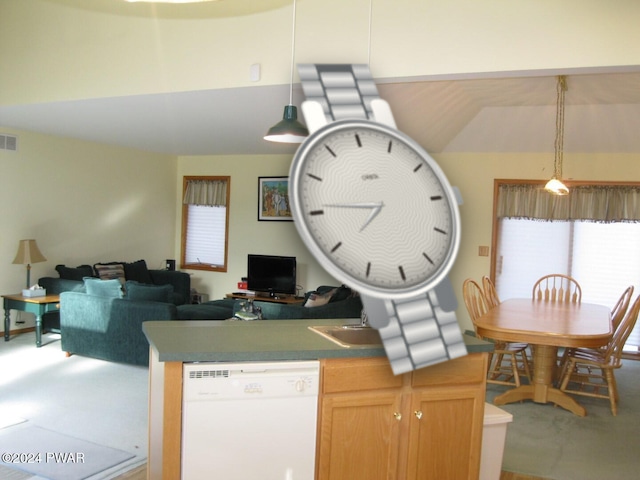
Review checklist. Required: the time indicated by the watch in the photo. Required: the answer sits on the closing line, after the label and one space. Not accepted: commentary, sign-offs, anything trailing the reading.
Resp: 7:46
